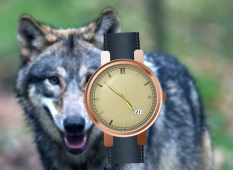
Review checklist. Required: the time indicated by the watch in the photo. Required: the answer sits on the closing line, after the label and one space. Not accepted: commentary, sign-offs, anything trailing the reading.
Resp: 4:52
